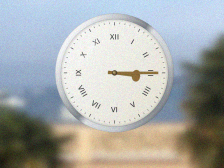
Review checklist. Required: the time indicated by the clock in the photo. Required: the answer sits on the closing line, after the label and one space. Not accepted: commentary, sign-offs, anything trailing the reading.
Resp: 3:15
